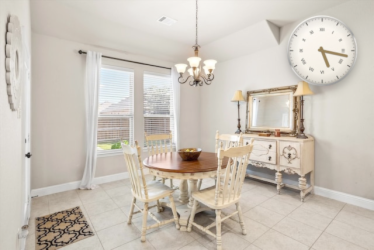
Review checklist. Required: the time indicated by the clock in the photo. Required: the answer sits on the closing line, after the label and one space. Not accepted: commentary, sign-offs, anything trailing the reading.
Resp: 5:17
